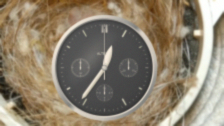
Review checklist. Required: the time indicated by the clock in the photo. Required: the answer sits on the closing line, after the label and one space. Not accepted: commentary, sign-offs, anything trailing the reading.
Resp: 12:36
